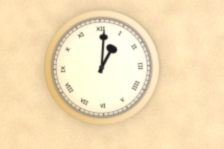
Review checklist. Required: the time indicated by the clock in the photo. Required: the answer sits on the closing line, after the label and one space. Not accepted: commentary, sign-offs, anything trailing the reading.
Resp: 1:01
